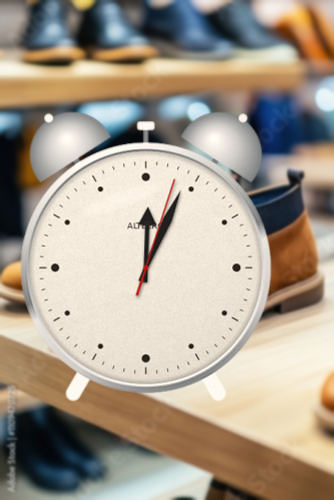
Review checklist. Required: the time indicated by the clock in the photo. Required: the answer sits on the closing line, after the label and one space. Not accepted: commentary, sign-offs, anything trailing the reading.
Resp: 12:04:03
